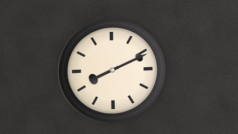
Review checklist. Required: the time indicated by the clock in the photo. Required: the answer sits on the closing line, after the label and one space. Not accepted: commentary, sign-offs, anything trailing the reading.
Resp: 8:11
